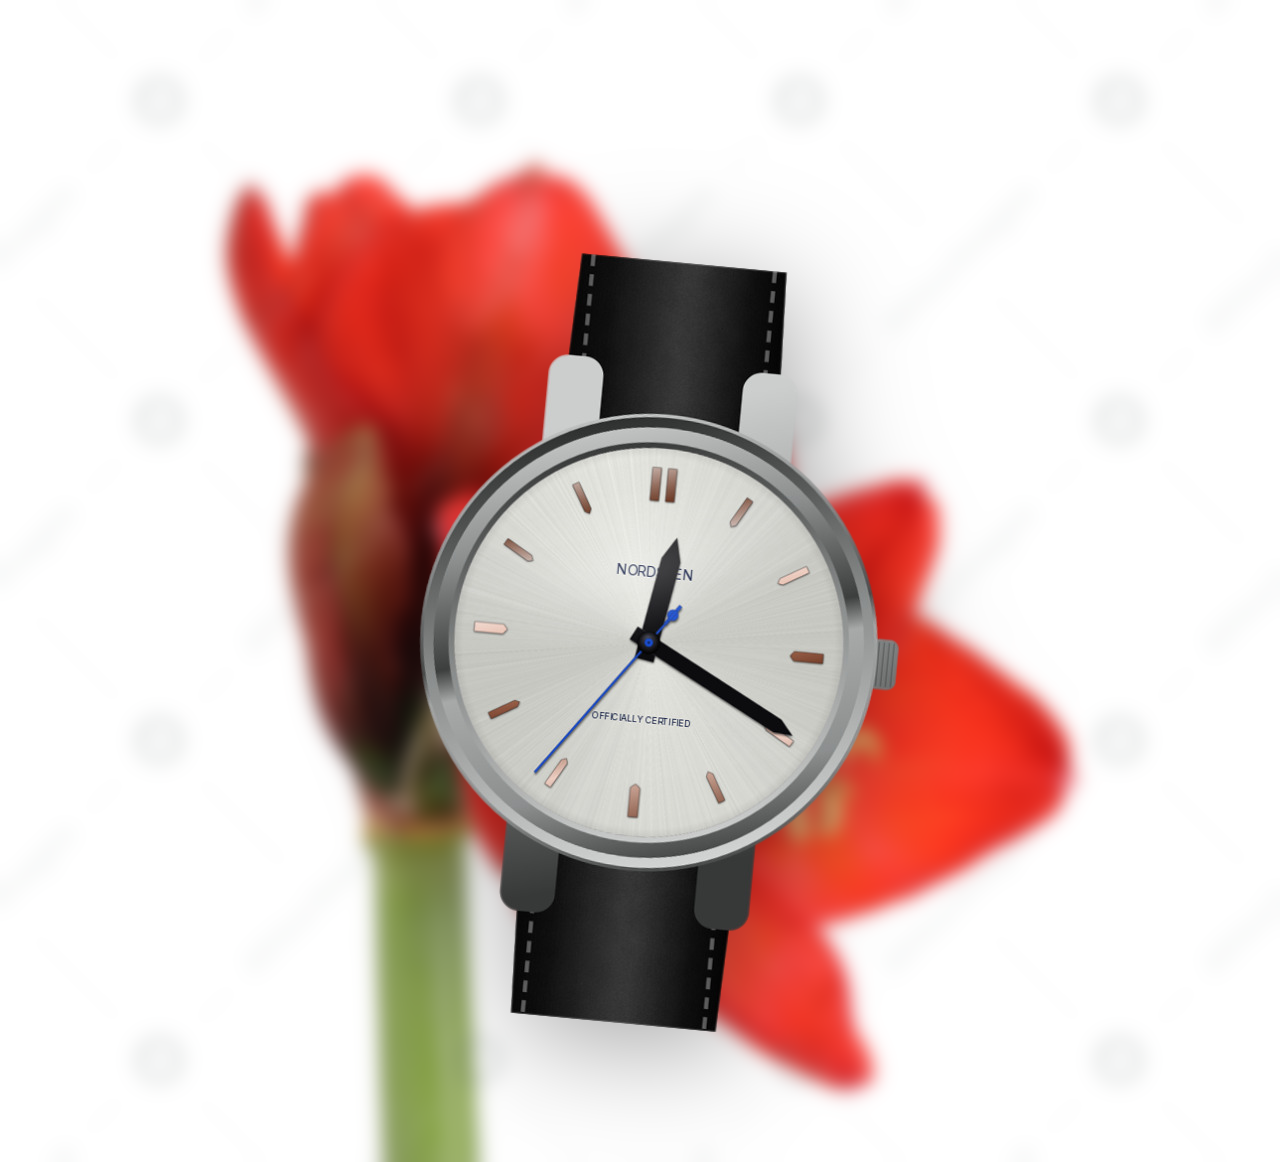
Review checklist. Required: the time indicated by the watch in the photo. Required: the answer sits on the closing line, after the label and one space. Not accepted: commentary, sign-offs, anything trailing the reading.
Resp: 12:19:36
